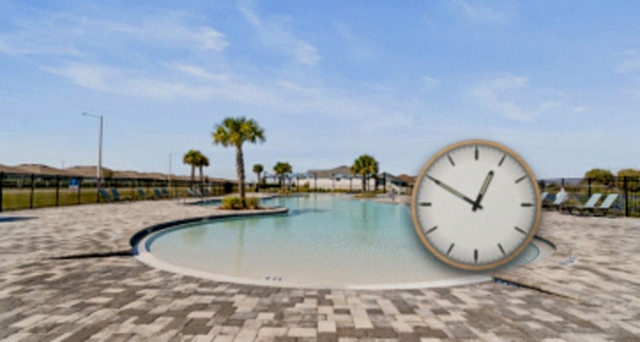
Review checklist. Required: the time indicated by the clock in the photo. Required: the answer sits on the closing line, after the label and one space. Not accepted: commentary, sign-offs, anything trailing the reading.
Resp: 12:50
